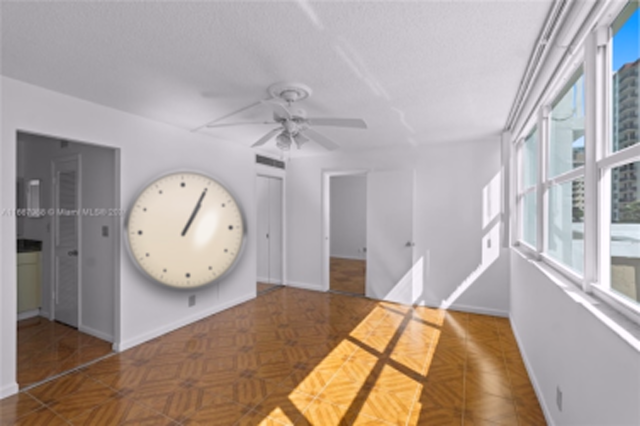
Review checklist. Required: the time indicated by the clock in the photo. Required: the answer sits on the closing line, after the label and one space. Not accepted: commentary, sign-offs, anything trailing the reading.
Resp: 1:05
